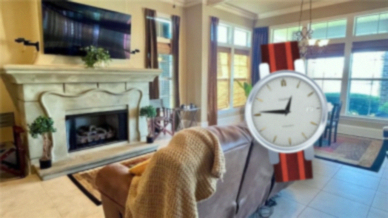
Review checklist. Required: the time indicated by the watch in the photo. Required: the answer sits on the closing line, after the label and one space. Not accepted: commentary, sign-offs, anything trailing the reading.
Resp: 12:46
